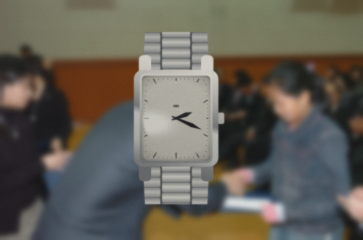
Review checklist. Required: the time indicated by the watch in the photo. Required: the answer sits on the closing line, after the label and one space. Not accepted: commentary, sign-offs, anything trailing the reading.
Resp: 2:19
